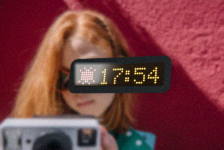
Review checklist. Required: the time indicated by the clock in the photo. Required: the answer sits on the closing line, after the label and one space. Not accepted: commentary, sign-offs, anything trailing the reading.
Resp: 17:54
